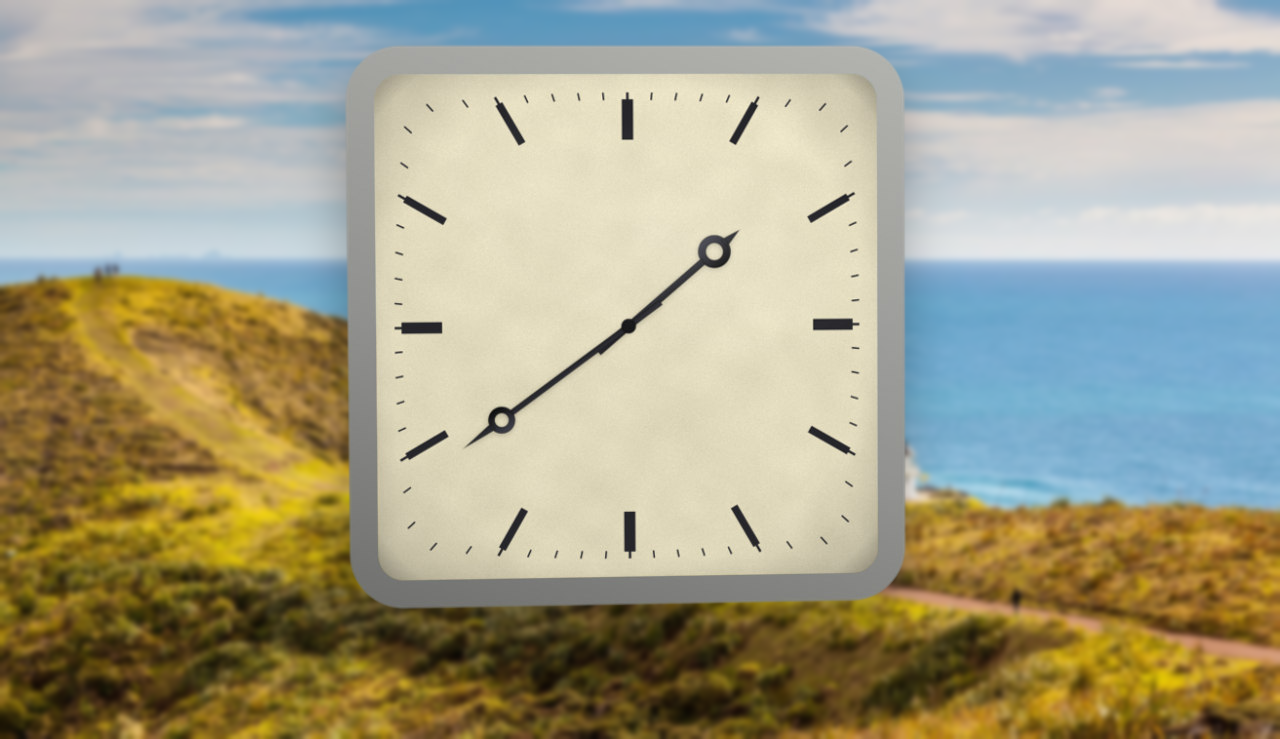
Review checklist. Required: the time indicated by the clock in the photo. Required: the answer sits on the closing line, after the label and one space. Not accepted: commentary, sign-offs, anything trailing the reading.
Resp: 1:39
